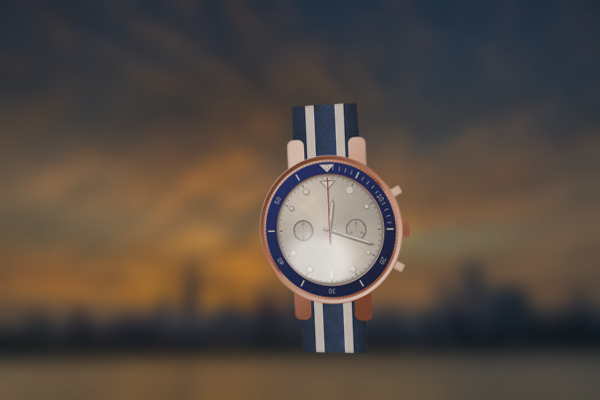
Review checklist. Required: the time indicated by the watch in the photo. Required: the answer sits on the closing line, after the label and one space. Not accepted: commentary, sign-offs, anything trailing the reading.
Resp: 12:18
